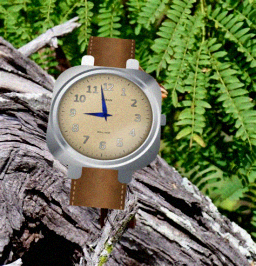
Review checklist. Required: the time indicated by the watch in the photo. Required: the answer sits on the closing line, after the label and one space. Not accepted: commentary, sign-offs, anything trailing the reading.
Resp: 8:58
